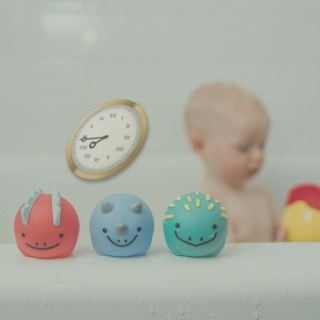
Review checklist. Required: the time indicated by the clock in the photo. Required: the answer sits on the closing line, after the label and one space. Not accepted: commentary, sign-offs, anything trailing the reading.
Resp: 7:44
